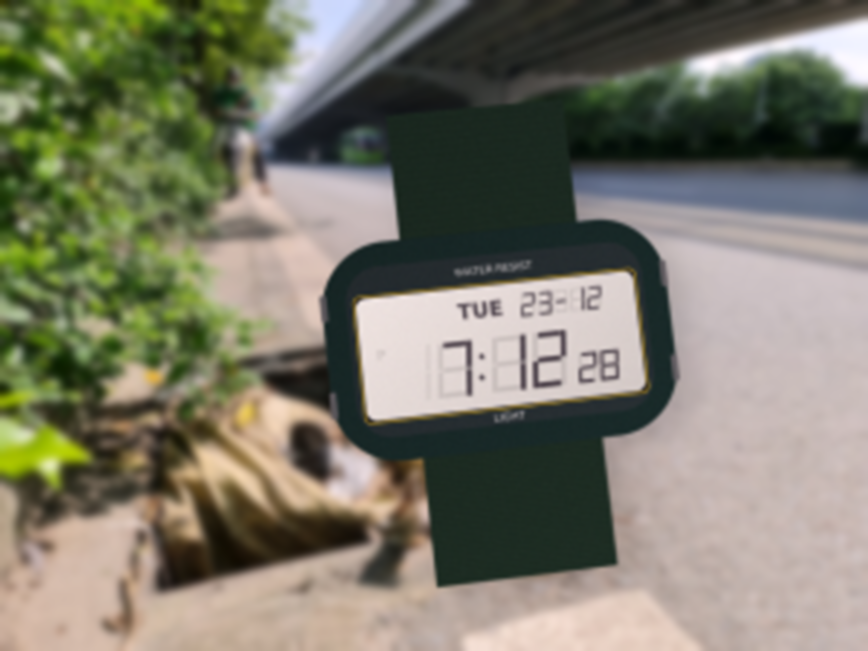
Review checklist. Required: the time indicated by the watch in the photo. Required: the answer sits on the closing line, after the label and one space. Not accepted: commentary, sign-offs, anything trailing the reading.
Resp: 7:12:28
